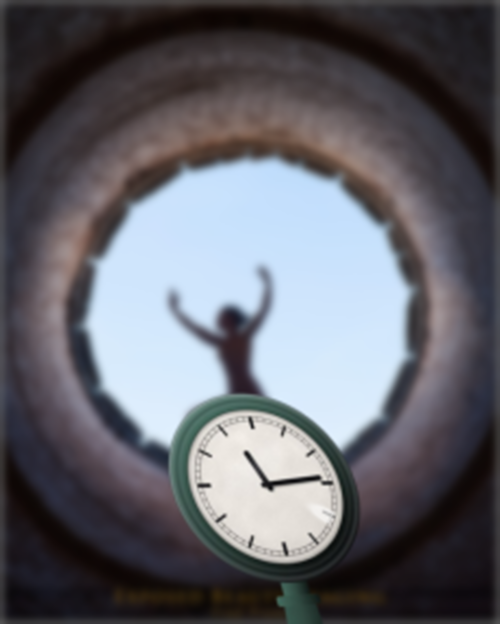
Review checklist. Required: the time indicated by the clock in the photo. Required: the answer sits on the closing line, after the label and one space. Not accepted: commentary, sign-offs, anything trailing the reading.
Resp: 11:14
